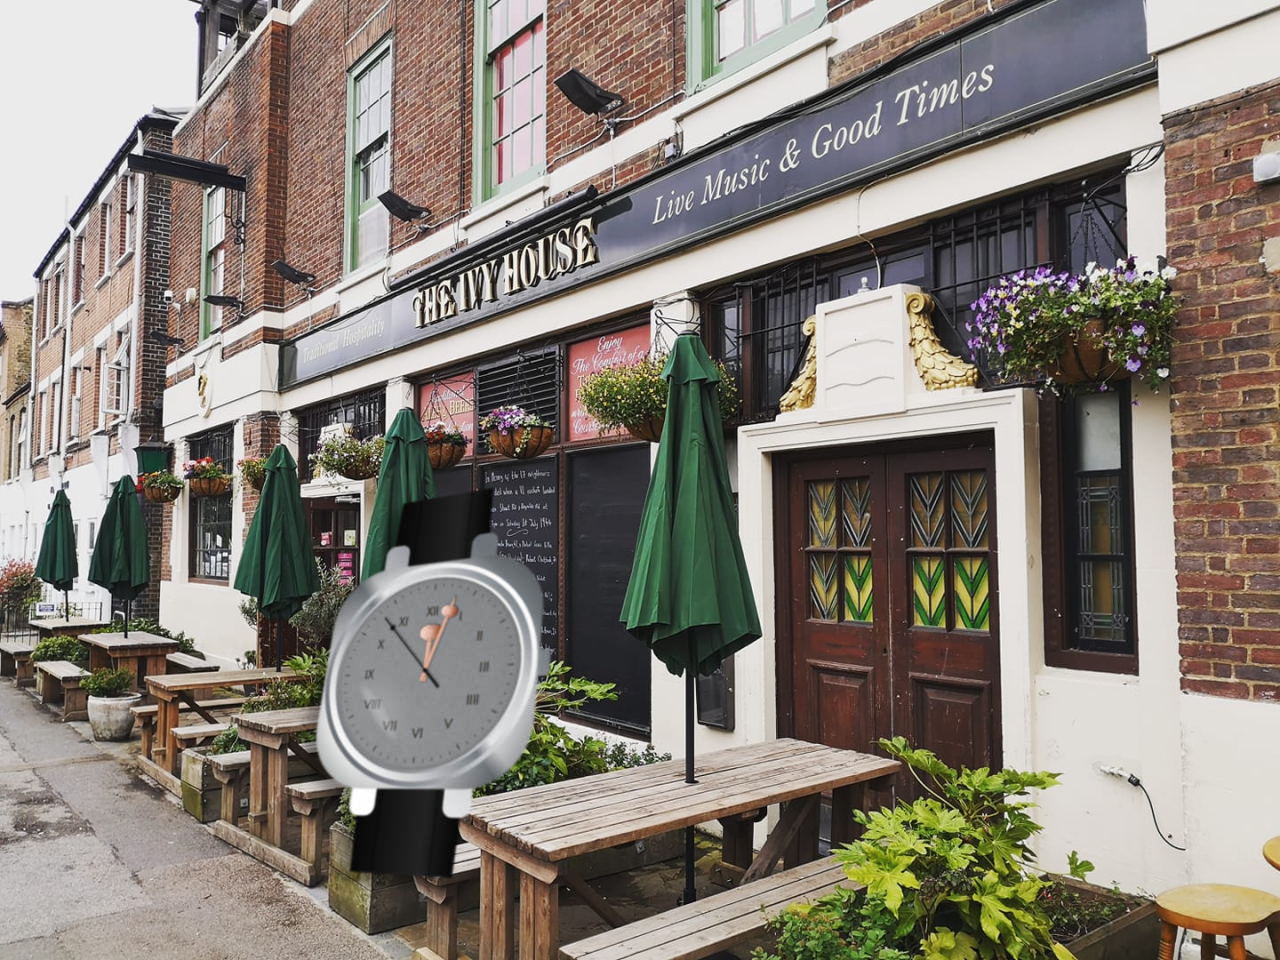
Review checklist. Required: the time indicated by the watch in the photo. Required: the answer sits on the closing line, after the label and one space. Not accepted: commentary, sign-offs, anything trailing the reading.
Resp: 12:02:53
